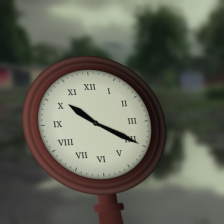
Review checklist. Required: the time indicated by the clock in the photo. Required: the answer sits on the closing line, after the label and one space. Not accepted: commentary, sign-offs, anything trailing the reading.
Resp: 10:20
